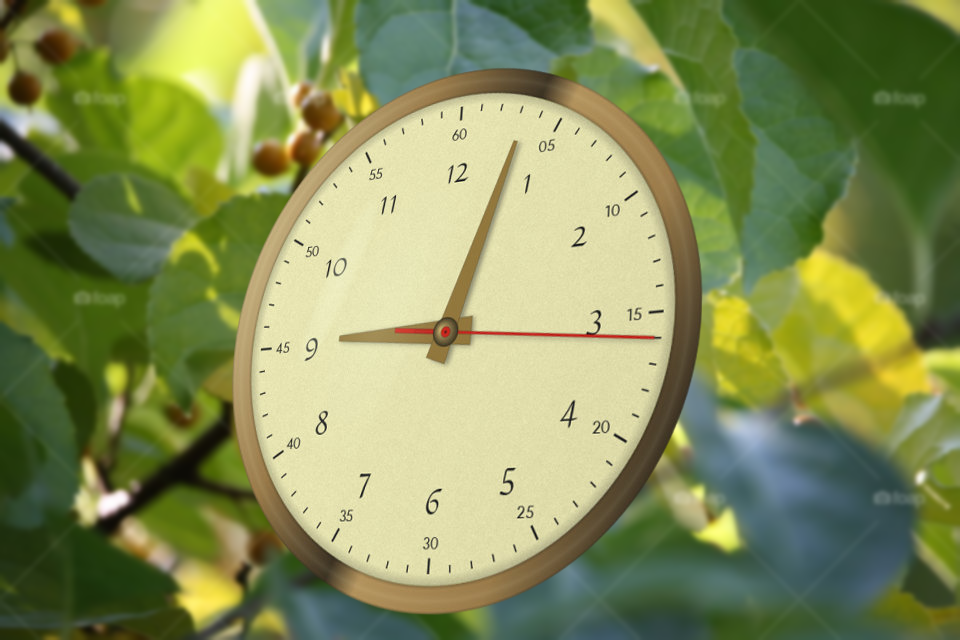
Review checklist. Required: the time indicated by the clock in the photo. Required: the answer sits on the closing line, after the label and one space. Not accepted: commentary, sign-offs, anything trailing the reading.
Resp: 9:03:16
